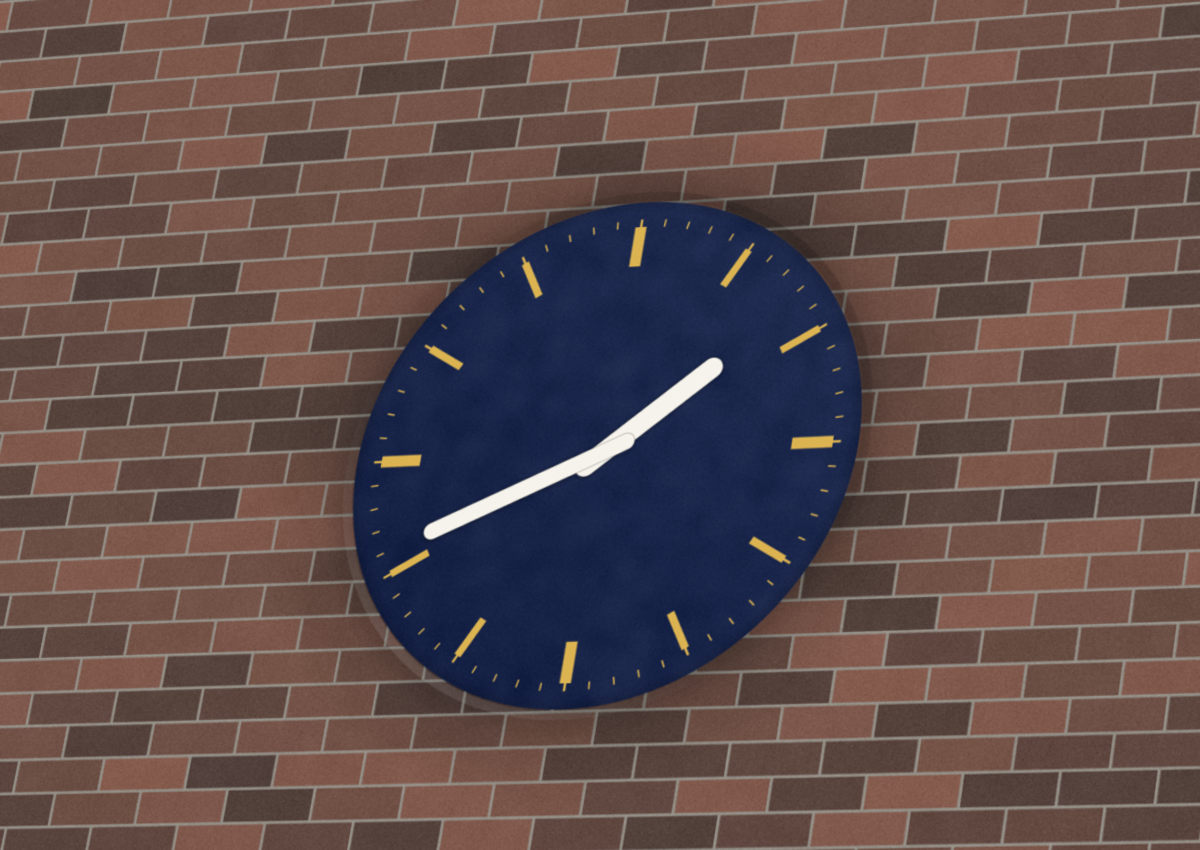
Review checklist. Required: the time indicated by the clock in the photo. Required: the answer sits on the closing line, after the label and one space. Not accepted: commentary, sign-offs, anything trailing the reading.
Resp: 1:41
